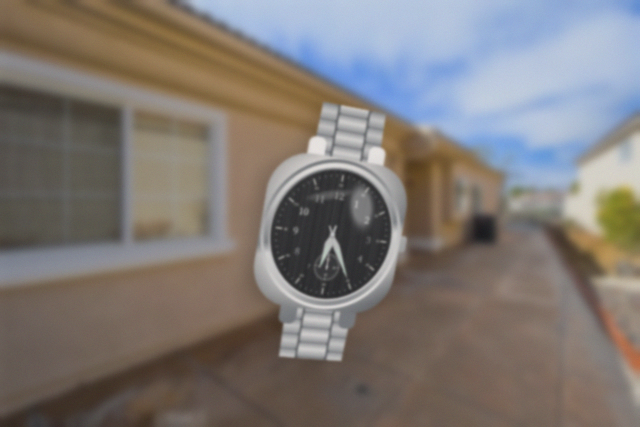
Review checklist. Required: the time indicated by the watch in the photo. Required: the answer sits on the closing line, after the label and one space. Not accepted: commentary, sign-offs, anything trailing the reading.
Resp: 6:25
